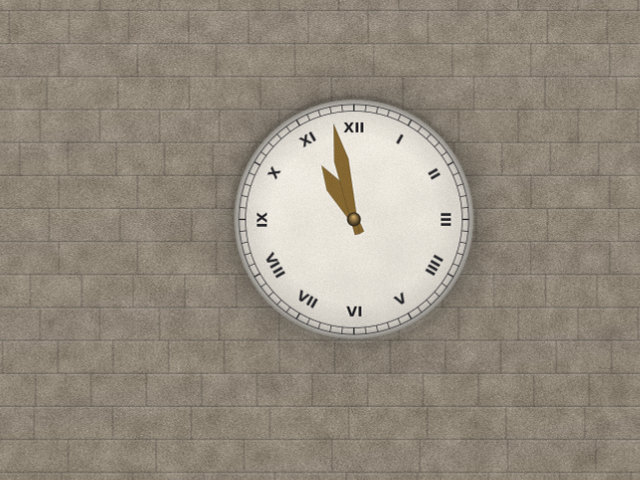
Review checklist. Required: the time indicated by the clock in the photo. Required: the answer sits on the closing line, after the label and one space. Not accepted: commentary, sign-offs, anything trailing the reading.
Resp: 10:58
